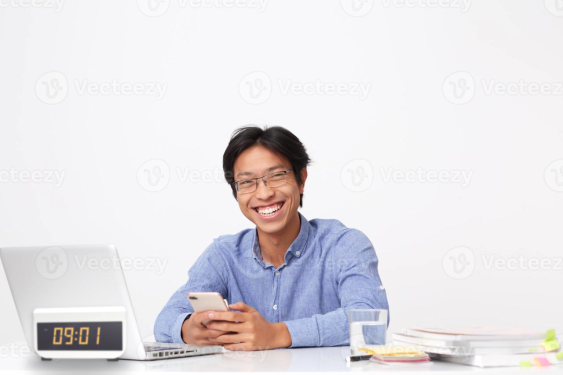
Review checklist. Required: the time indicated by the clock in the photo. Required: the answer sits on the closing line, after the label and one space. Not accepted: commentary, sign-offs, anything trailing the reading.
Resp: 9:01
